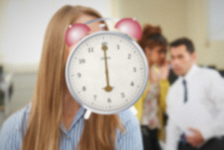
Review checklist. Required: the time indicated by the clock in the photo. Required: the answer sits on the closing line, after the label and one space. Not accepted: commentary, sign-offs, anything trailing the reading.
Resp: 6:00
